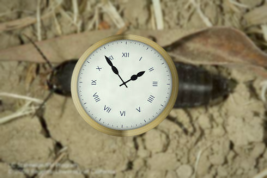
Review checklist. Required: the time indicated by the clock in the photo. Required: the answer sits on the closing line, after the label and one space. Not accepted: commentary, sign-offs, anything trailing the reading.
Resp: 1:54
